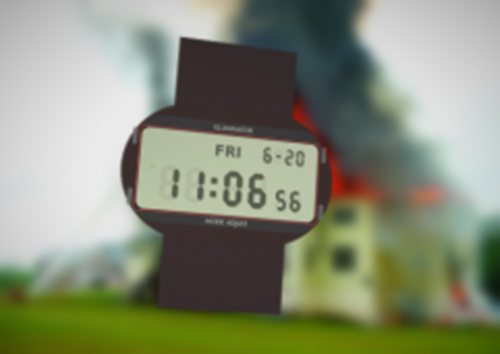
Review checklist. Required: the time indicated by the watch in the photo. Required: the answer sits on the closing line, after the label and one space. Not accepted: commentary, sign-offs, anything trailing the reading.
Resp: 11:06:56
